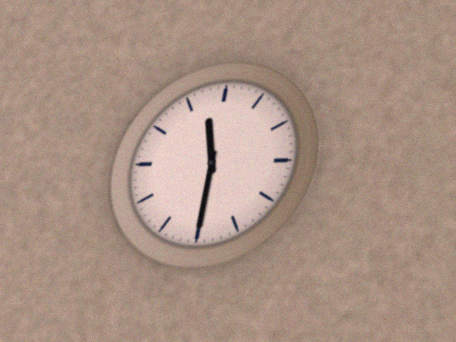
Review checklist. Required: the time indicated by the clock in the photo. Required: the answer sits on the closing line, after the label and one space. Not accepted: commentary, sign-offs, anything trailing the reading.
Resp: 11:30
